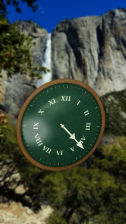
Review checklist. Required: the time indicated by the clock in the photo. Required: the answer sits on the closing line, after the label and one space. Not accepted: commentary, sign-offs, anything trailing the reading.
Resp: 4:22
